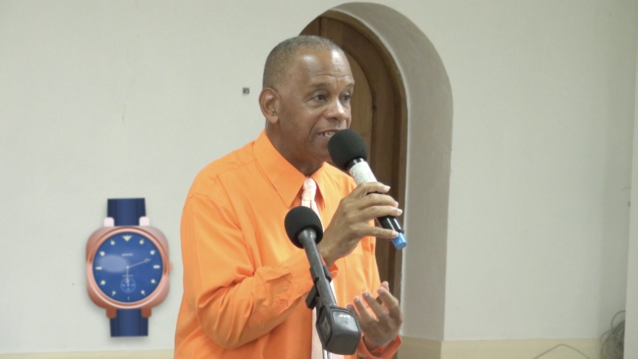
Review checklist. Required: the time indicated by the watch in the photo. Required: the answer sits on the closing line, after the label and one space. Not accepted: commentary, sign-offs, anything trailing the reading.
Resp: 6:12
